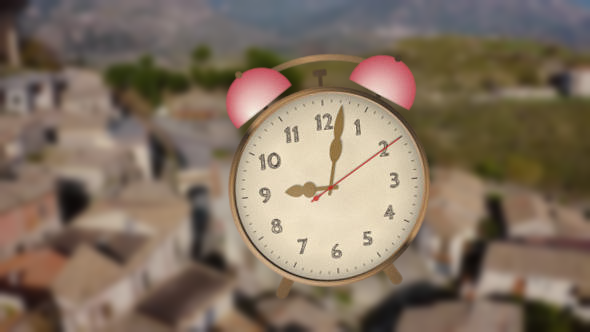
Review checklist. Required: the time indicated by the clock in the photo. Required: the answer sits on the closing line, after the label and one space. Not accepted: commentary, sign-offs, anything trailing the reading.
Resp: 9:02:10
